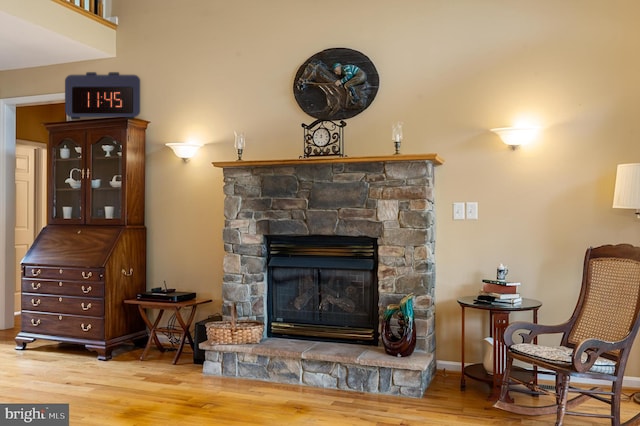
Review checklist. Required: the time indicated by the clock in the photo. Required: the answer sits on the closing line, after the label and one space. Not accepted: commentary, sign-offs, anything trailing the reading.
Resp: 11:45
